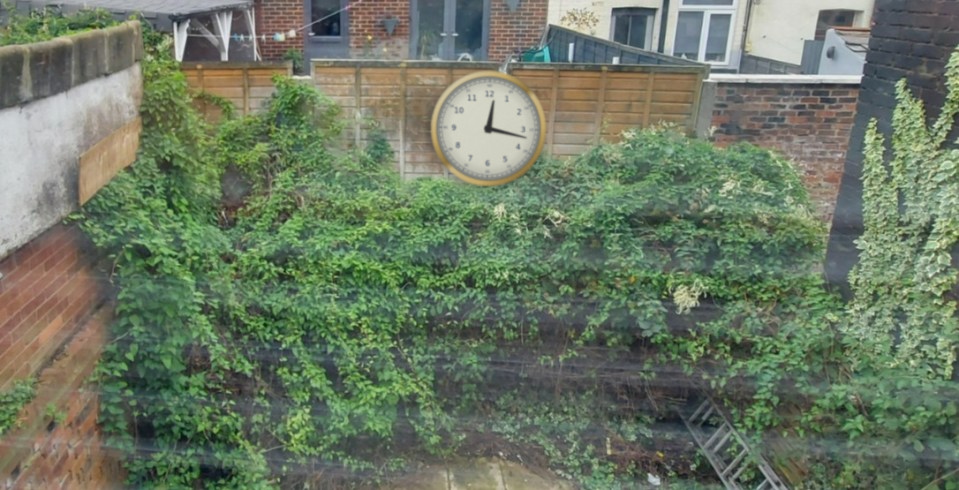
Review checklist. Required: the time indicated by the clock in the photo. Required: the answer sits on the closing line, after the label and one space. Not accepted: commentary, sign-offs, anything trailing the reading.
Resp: 12:17
